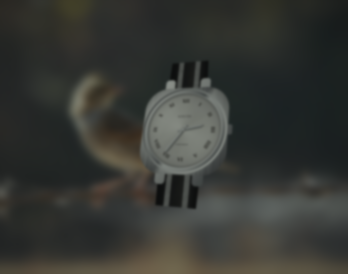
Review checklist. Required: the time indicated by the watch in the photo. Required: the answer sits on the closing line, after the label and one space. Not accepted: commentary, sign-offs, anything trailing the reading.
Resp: 2:36
